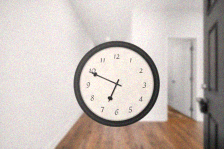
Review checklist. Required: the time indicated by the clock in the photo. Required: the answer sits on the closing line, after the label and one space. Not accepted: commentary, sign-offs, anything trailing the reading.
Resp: 6:49
